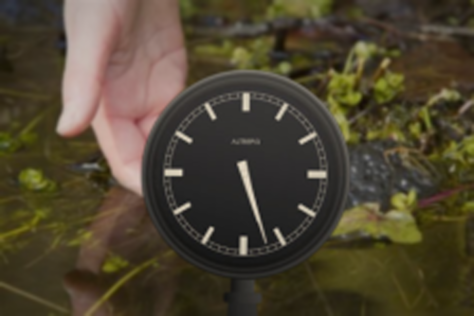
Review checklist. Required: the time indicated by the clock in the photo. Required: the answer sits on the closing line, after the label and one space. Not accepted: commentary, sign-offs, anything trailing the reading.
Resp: 5:27
